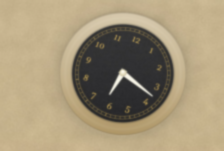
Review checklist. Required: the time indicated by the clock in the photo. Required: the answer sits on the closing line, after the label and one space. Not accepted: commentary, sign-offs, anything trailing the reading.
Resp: 6:18
